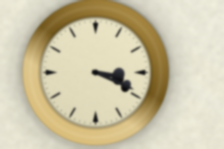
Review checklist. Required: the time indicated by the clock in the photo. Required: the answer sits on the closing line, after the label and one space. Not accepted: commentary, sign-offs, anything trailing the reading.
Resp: 3:19
